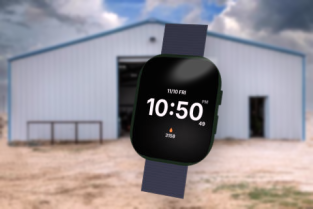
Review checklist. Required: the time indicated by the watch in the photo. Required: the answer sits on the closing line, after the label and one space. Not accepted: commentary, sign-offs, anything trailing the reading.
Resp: 10:50
